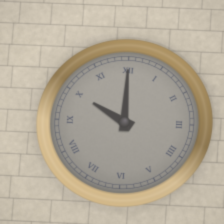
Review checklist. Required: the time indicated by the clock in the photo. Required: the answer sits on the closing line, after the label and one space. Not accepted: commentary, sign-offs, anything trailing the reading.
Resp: 10:00
